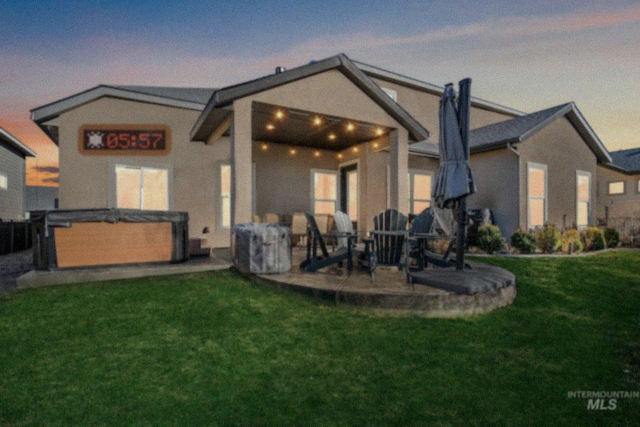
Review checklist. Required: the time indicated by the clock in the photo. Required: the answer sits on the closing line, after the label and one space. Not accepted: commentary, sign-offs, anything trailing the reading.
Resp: 5:57
